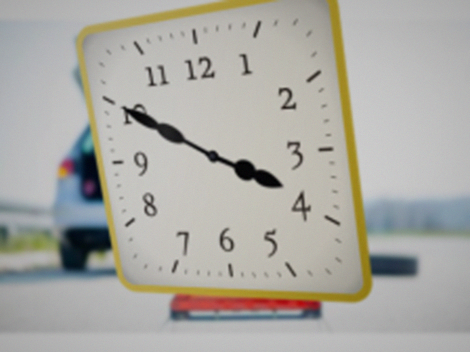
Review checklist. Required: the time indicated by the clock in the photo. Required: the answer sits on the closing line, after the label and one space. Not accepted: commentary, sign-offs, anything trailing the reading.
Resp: 3:50
